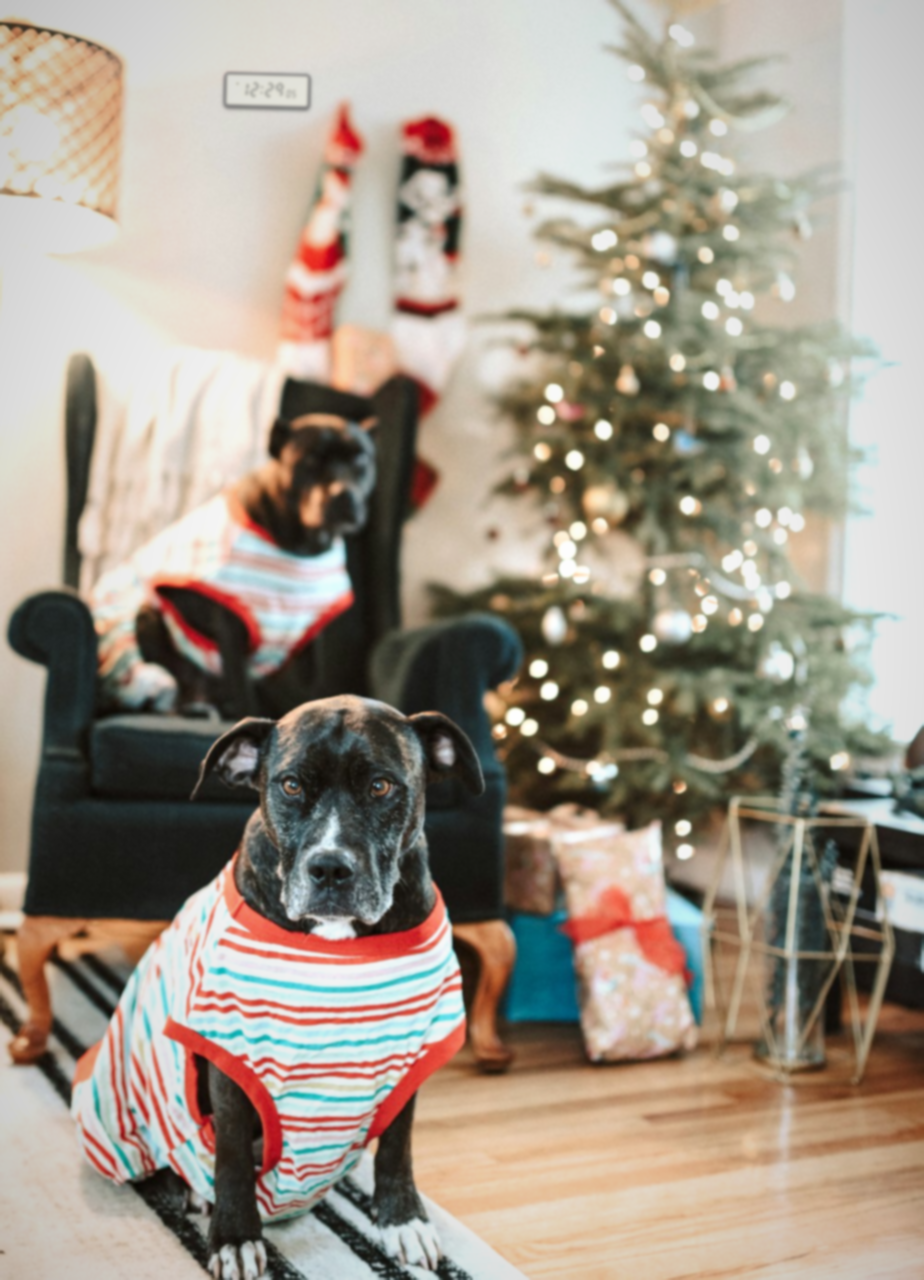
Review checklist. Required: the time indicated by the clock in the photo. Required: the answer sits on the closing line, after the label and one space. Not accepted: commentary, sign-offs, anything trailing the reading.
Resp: 12:29
